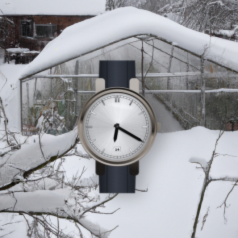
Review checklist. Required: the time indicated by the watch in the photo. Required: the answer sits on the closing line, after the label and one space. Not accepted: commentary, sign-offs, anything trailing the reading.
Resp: 6:20
